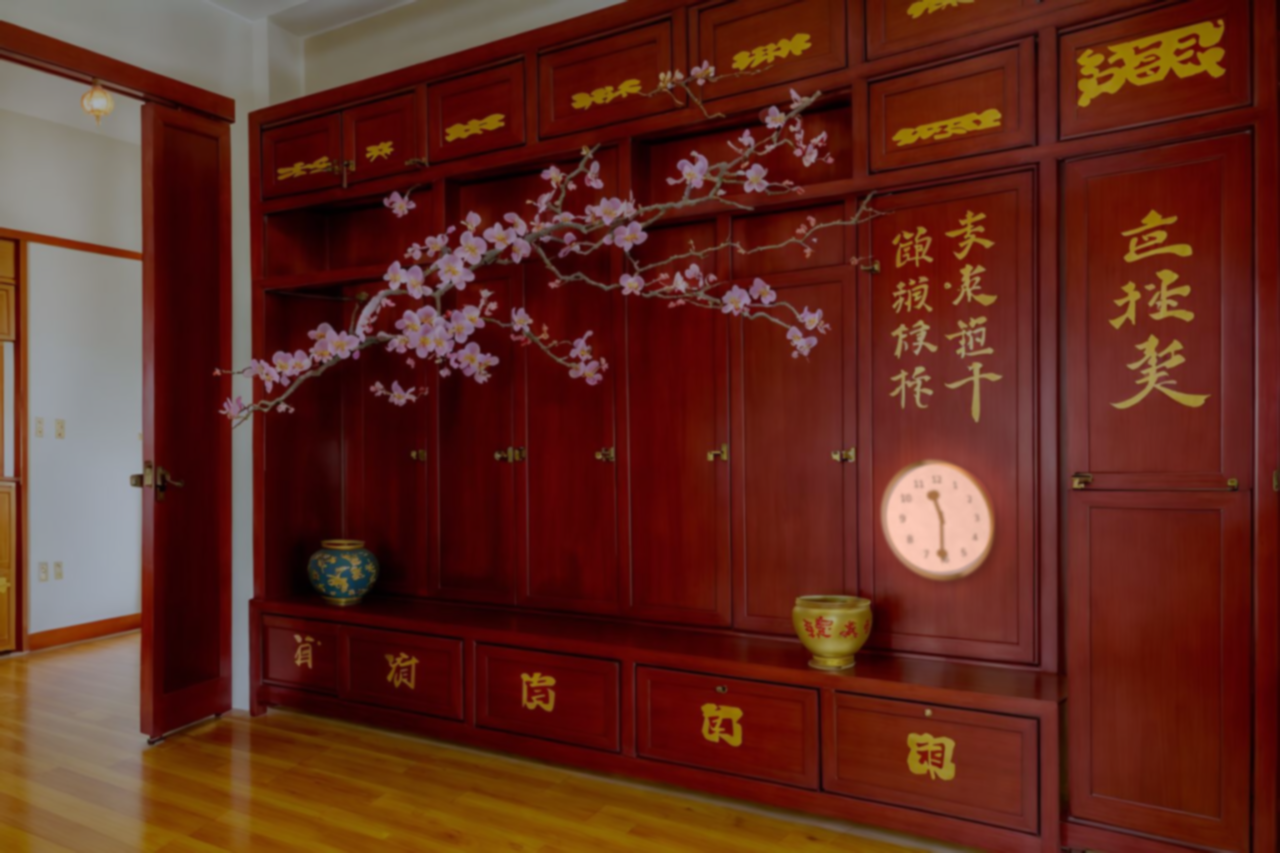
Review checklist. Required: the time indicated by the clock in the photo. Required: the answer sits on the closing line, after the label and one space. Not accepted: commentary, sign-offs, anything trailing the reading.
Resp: 11:31
